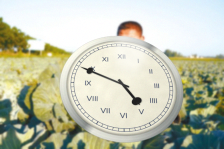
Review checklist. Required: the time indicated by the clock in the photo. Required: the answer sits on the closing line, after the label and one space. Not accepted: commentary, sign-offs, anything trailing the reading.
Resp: 4:49
